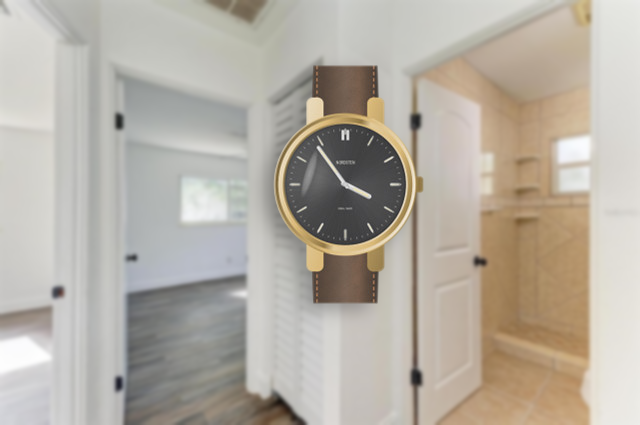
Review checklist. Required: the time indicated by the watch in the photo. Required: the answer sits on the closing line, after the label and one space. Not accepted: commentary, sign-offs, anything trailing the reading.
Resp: 3:54
